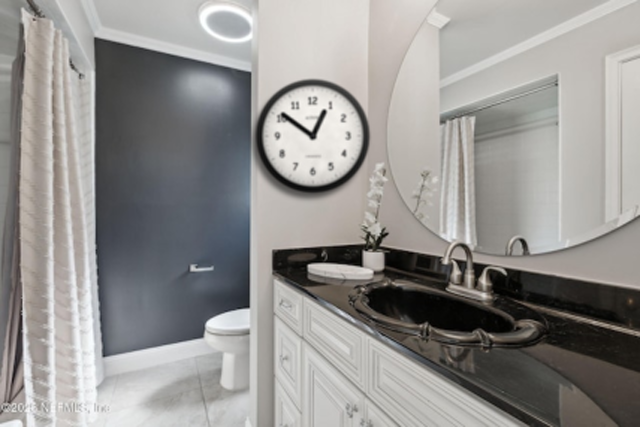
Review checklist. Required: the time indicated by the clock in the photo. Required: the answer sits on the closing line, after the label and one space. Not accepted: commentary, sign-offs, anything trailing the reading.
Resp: 12:51
